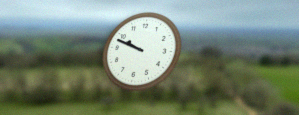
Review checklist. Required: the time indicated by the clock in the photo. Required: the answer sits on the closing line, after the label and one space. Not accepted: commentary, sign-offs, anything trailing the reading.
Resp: 9:48
